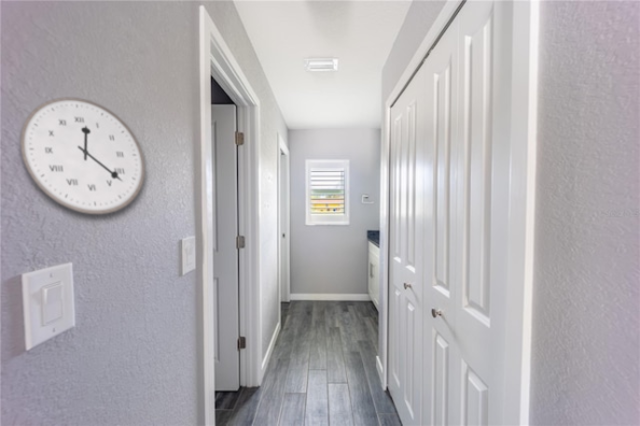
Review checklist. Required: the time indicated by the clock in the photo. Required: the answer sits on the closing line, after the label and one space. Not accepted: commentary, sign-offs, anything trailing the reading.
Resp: 12:22
